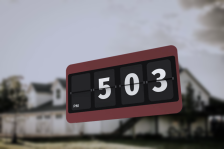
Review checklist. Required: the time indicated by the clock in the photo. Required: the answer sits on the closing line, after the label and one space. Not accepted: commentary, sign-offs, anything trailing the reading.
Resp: 5:03
